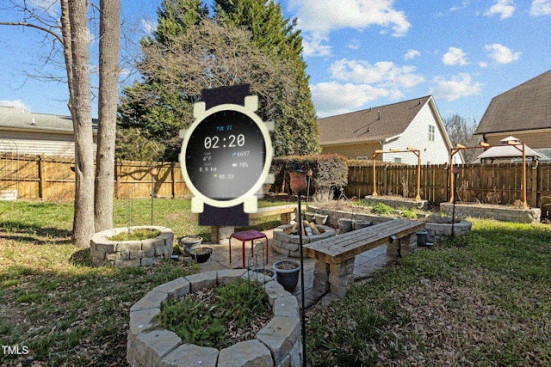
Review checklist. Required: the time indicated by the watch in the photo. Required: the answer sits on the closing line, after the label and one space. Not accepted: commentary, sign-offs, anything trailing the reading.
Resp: 2:20
